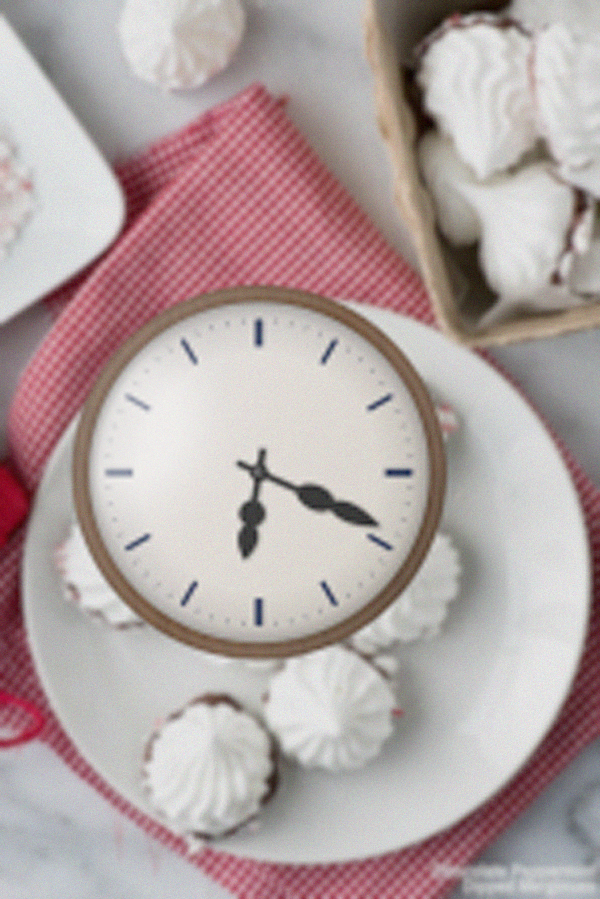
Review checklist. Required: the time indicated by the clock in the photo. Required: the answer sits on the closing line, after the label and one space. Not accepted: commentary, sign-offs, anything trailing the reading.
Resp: 6:19
